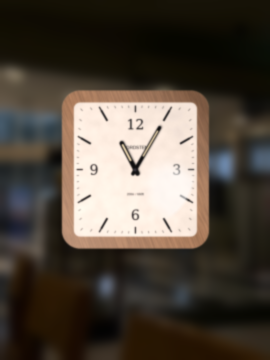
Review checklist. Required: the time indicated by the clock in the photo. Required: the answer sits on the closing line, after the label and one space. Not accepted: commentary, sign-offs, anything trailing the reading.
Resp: 11:05
